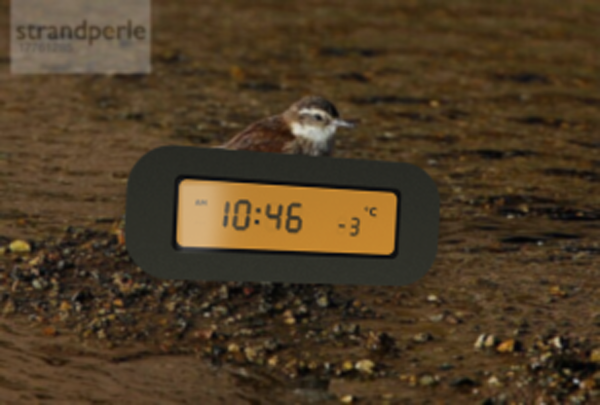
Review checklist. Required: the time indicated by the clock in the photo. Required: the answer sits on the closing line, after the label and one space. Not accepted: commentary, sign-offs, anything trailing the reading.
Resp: 10:46
